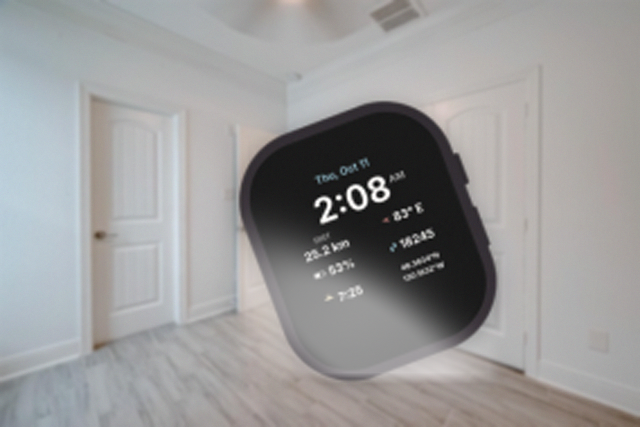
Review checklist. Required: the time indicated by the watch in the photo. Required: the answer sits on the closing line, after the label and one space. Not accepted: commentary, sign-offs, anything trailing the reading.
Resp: 2:08
